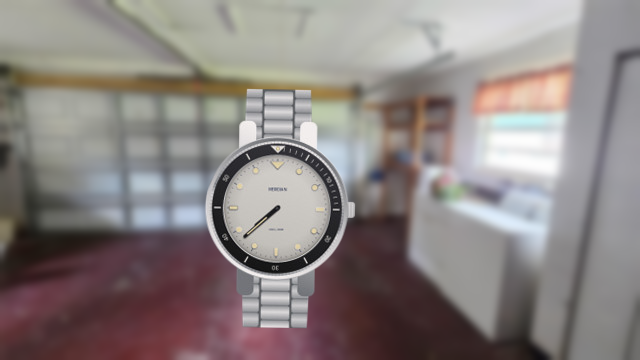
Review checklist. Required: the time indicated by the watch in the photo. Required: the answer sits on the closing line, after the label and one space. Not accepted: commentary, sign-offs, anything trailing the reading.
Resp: 7:38
